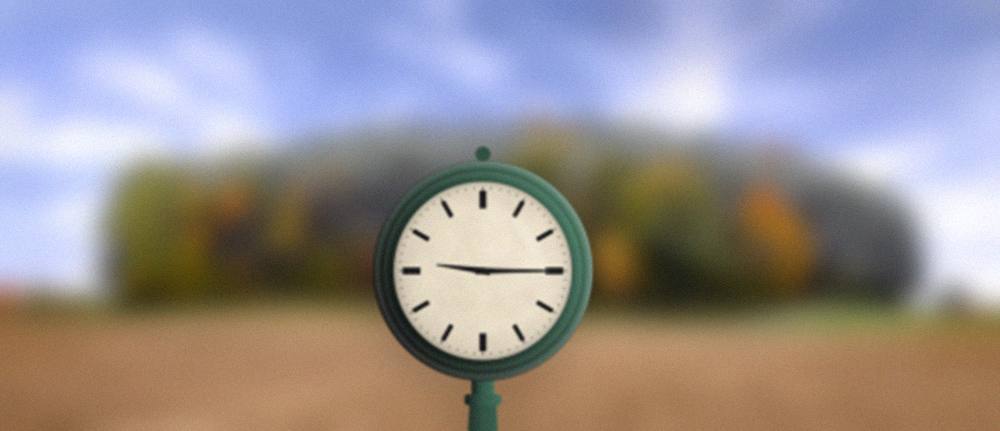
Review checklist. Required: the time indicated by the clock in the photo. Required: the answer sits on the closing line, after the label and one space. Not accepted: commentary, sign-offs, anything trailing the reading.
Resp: 9:15
